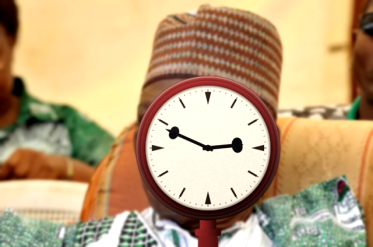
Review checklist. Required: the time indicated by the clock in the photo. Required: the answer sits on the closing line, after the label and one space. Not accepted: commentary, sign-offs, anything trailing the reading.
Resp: 2:49
